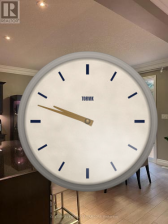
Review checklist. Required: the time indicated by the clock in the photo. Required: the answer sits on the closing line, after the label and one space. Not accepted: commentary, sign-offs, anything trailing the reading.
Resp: 9:48
